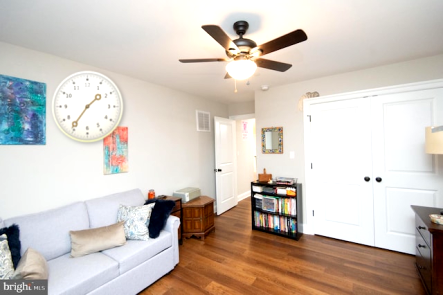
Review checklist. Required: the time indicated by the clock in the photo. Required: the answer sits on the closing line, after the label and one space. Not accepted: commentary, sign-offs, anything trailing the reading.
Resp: 1:36
